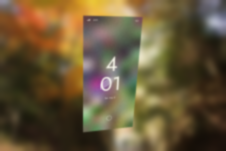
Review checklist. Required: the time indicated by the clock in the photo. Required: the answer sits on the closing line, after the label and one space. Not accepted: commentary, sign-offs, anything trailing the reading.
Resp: 4:01
